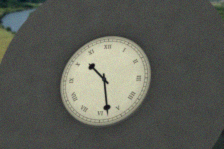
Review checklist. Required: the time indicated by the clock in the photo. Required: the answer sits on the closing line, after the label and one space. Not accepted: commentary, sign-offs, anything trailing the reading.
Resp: 10:28
